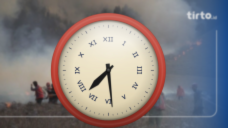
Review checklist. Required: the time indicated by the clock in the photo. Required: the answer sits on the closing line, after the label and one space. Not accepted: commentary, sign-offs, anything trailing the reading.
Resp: 7:29
